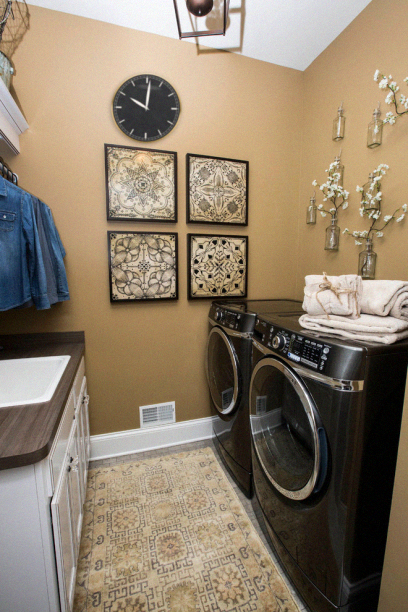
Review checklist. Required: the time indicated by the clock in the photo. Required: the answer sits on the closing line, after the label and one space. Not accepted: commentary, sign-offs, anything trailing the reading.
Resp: 10:01
